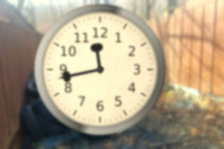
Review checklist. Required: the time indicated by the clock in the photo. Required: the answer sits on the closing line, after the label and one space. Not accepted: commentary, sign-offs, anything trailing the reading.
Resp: 11:43
